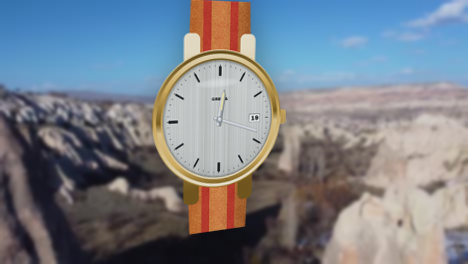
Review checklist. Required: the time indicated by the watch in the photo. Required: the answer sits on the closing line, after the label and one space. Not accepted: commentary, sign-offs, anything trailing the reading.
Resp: 12:18
